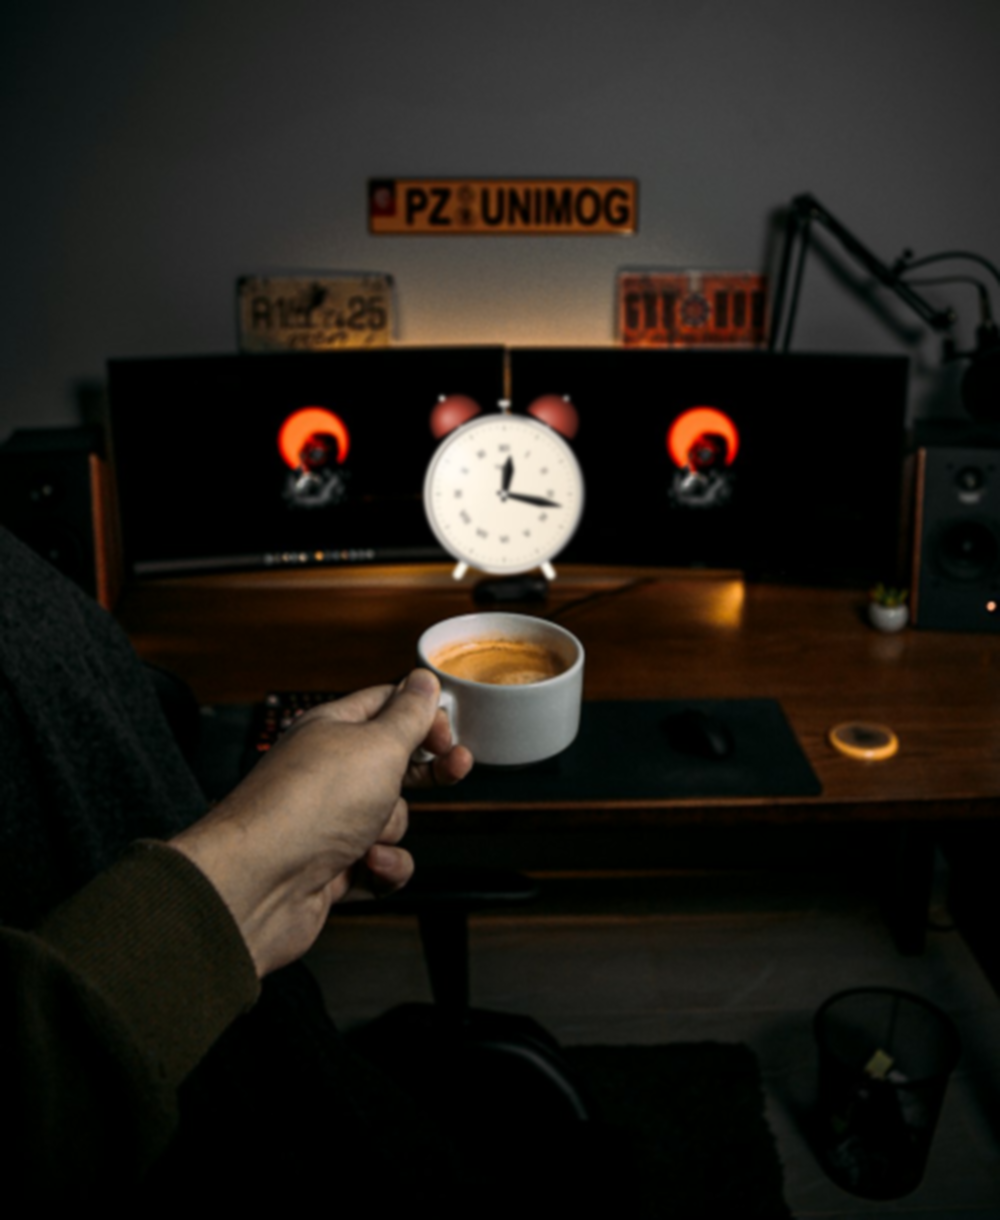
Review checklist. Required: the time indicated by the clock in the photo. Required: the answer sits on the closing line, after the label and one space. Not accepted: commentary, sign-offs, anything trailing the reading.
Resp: 12:17
